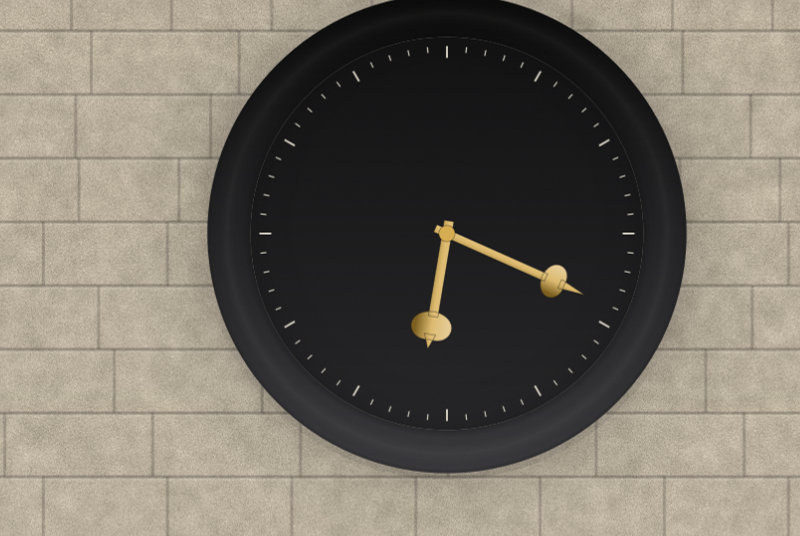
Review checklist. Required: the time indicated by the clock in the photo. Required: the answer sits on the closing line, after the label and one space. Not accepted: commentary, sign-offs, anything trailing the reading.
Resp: 6:19
